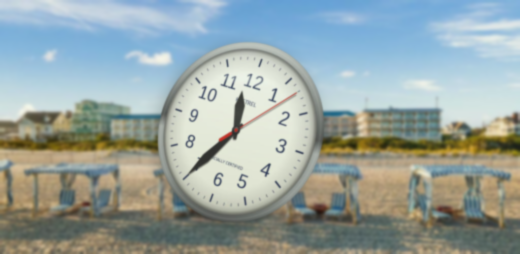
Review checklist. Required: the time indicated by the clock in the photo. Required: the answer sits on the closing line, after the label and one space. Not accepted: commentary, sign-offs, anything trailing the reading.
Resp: 11:35:07
